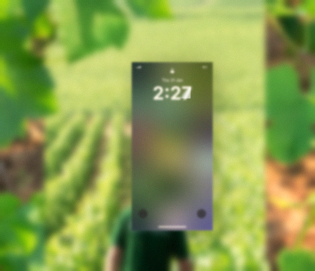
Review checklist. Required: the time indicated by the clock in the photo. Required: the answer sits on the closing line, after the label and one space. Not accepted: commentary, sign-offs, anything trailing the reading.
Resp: 2:27
